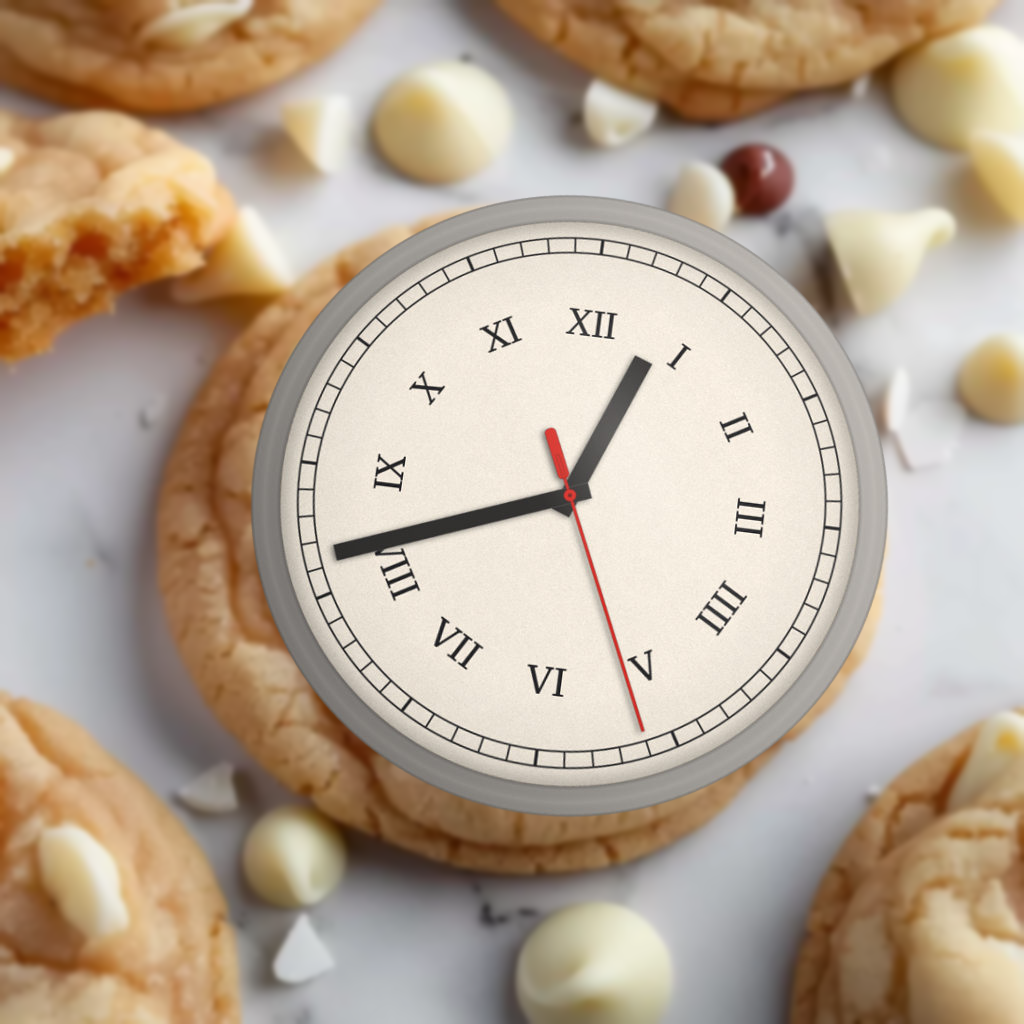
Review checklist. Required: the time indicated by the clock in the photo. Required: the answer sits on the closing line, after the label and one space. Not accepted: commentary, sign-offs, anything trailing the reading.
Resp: 12:41:26
